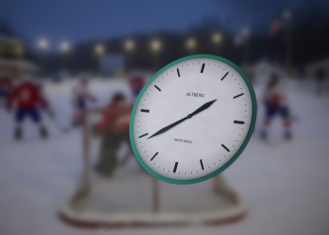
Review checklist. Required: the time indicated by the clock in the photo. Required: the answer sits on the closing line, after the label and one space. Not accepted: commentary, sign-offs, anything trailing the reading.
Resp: 1:39
